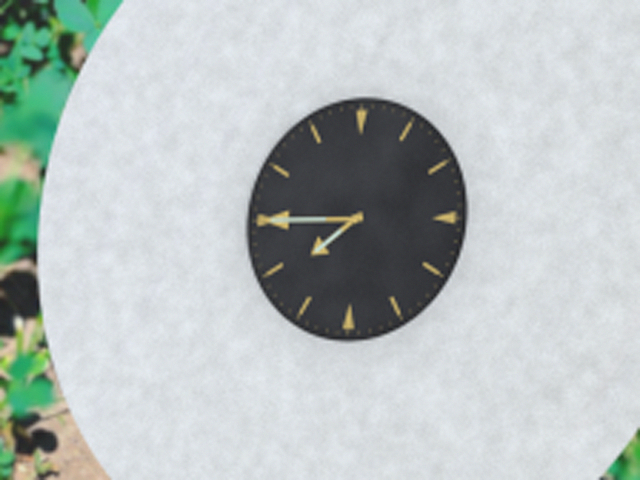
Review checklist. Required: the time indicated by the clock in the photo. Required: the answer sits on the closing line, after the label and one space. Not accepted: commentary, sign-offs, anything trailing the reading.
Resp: 7:45
